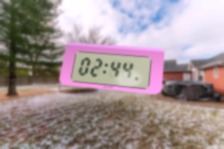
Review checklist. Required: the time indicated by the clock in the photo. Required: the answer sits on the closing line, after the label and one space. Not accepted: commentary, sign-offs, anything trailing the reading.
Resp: 2:44
